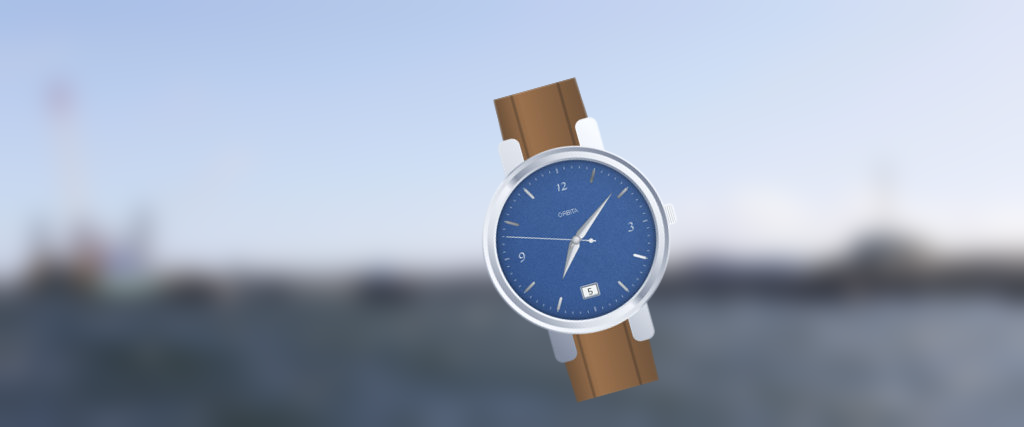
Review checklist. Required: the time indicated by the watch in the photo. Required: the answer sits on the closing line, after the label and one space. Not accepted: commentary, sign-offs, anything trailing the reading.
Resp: 7:08:48
